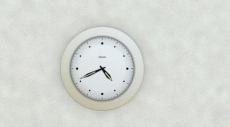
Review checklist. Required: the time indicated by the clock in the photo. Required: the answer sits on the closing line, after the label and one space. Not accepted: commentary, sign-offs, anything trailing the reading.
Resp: 4:41
